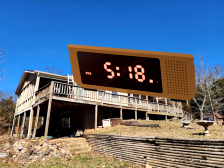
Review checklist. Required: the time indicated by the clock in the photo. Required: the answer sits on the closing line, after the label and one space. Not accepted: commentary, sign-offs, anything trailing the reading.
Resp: 5:18
